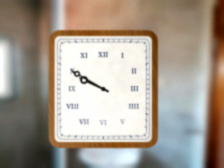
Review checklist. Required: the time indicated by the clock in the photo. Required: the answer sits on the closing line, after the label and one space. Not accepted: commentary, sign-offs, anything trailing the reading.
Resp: 9:50
